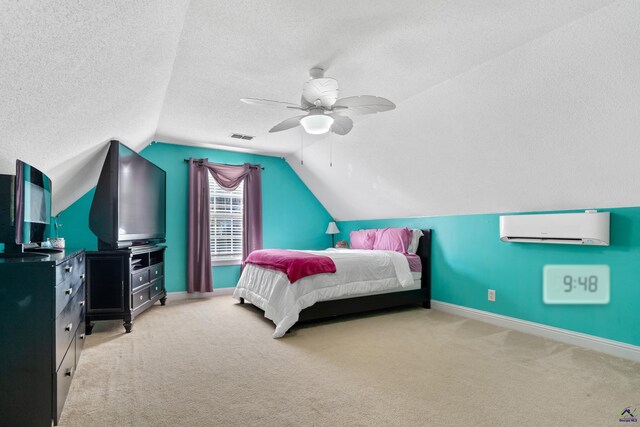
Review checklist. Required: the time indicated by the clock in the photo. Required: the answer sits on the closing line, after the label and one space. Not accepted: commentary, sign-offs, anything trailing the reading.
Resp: 9:48
